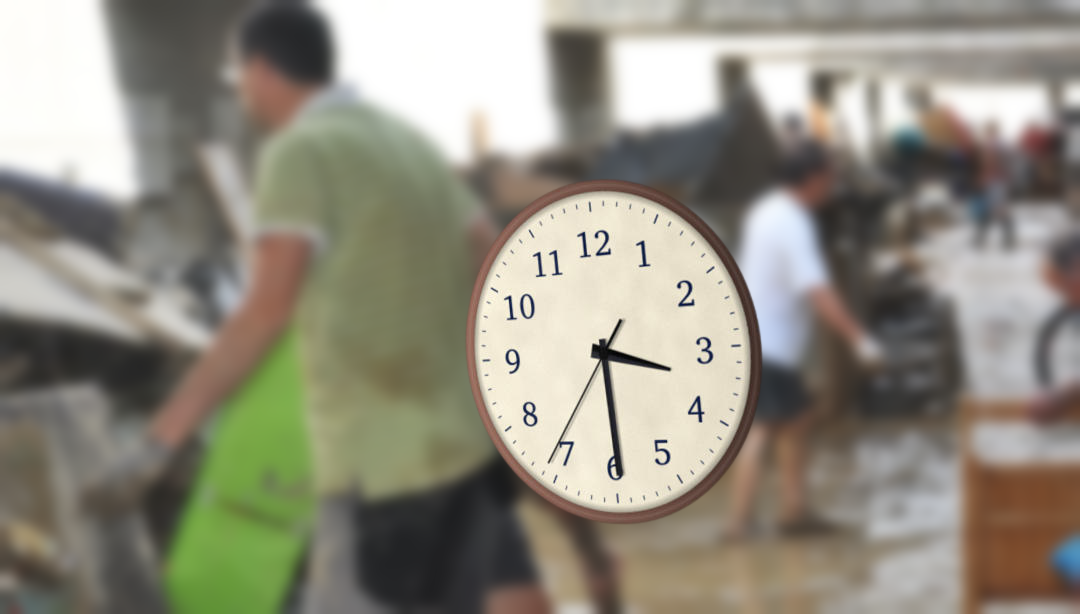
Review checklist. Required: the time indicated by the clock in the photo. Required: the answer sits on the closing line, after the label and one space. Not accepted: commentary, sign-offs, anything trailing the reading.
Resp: 3:29:36
